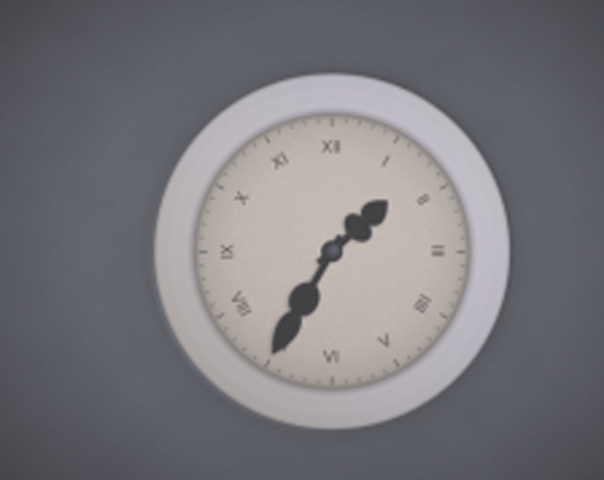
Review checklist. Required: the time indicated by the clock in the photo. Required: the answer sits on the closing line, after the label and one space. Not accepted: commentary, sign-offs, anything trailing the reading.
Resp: 1:35
